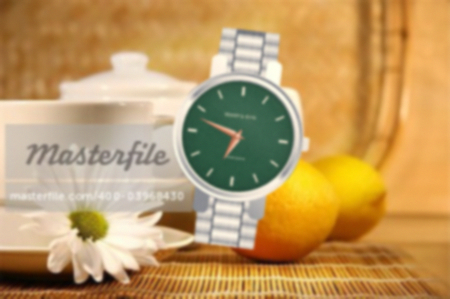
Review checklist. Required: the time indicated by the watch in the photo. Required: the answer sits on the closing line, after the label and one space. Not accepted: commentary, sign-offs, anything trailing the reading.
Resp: 6:48
